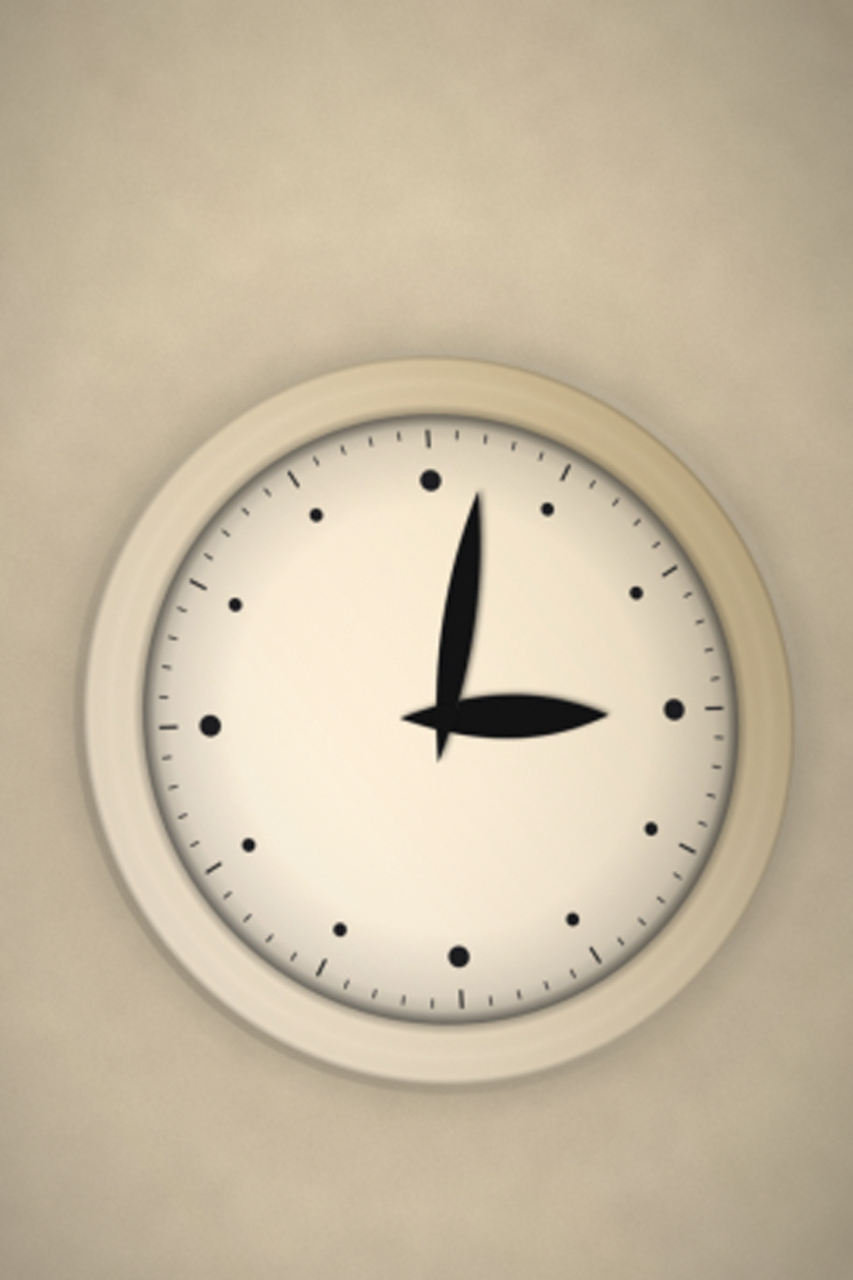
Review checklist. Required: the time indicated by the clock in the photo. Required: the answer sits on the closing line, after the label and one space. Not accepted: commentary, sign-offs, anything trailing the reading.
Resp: 3:02
